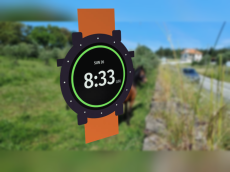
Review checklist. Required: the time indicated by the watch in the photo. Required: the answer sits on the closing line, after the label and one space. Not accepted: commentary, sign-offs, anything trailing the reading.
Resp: 8:33
